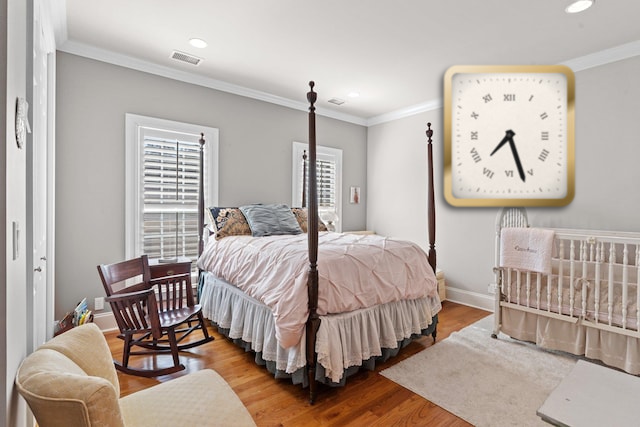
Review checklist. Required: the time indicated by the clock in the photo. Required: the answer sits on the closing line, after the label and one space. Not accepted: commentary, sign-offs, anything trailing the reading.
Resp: 7:27
